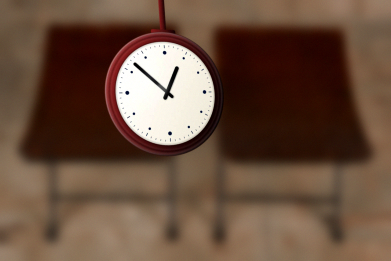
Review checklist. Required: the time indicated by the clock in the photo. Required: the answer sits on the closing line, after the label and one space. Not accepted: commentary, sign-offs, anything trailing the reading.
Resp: 12:52
